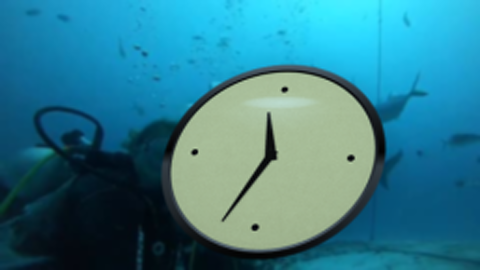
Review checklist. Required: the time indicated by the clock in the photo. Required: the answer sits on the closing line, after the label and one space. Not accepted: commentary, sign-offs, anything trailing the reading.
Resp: 11:34
